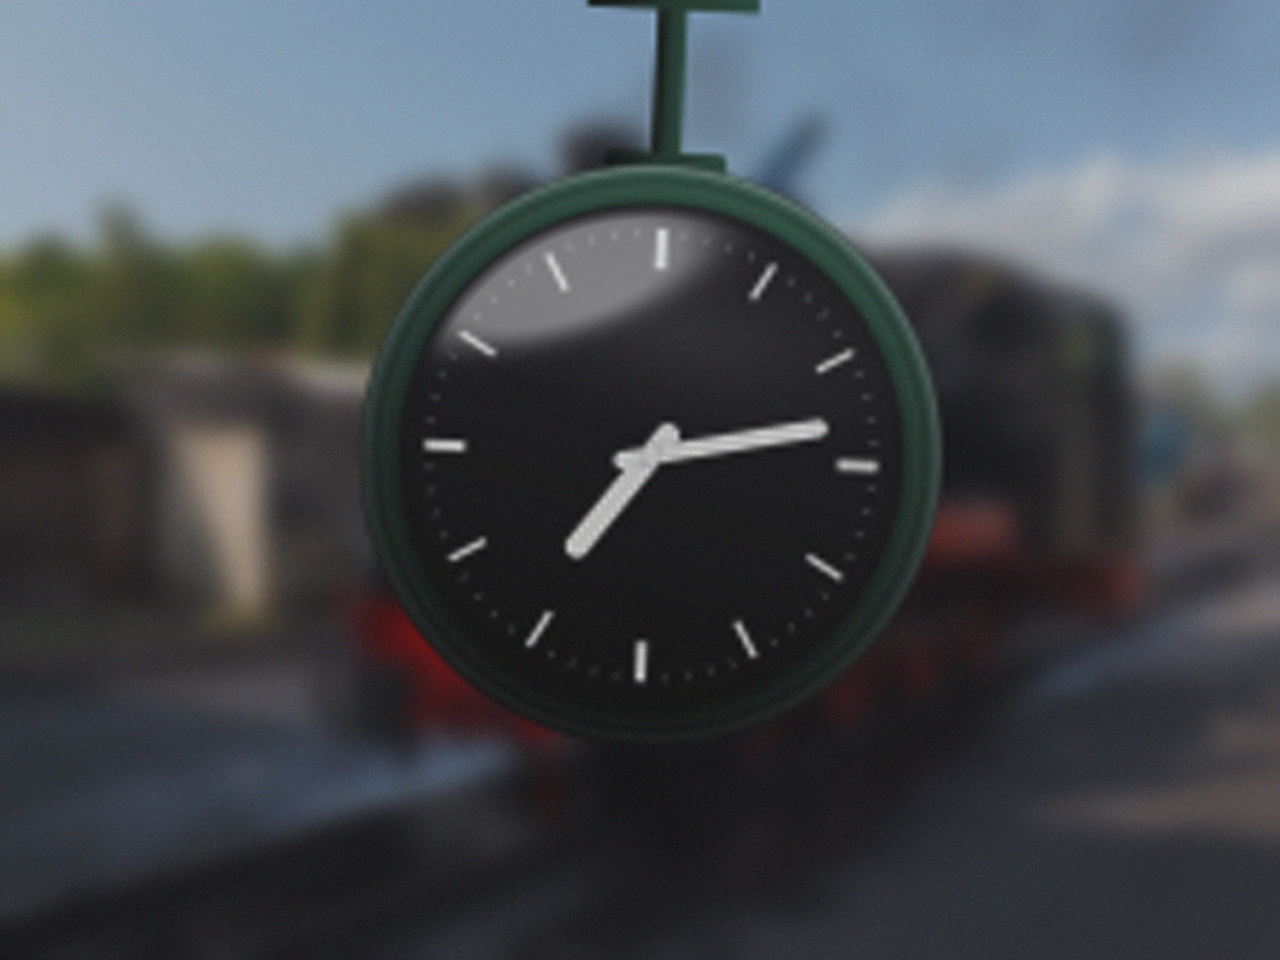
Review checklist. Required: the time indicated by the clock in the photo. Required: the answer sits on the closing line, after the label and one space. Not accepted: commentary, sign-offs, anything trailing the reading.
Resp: 7:13
